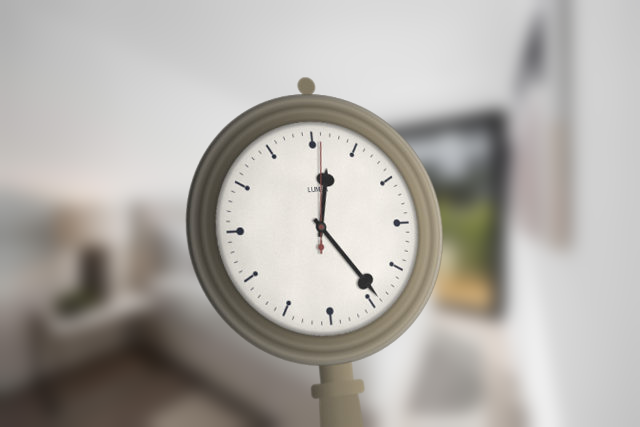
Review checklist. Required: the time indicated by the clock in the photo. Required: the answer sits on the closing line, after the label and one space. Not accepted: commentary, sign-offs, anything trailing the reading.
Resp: 12:24:01
